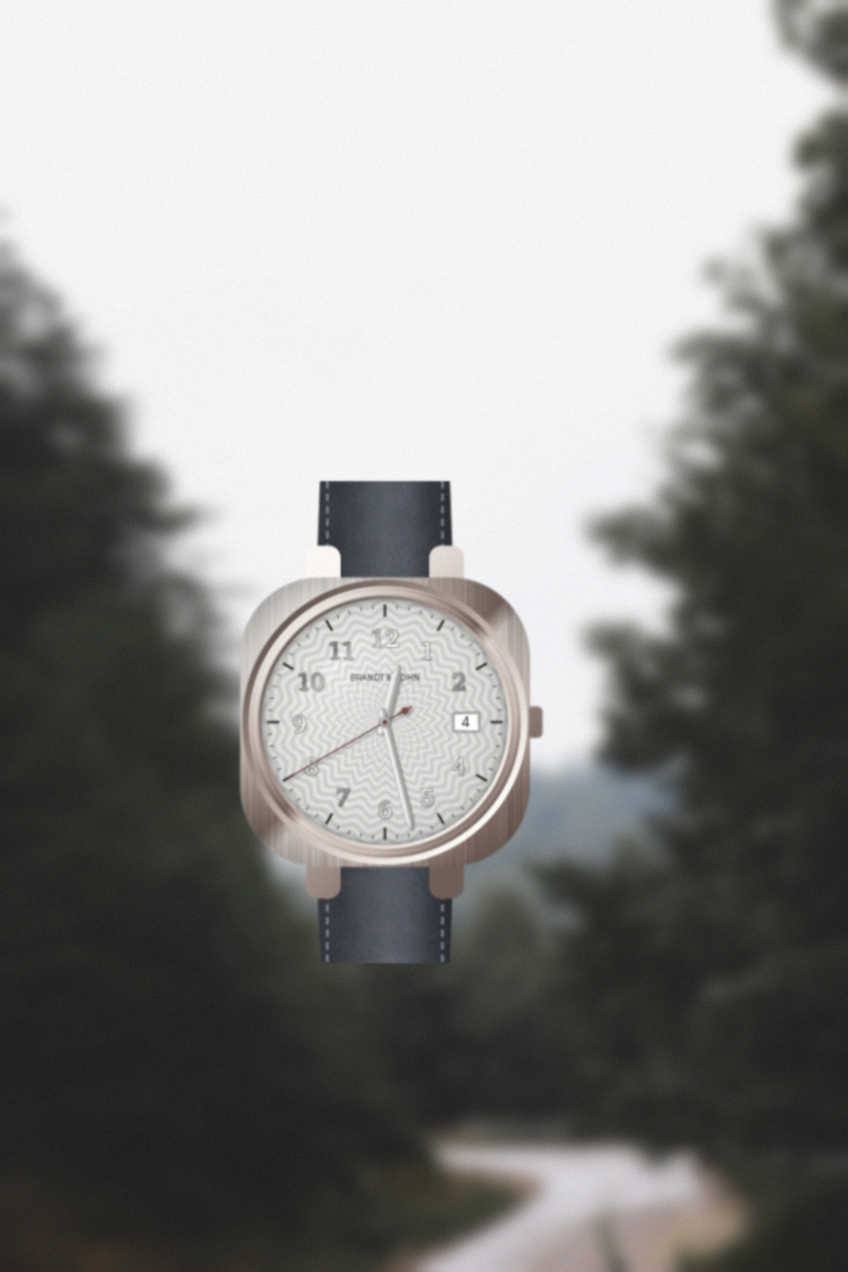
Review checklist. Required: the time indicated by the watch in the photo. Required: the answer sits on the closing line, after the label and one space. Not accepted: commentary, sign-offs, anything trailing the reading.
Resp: 12:27:40
